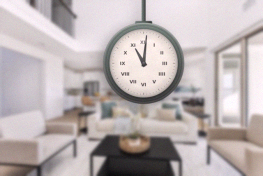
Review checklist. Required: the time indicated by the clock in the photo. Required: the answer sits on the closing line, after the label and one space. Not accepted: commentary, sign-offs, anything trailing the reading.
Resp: 11:01
